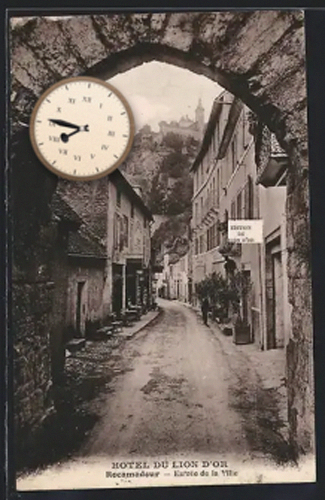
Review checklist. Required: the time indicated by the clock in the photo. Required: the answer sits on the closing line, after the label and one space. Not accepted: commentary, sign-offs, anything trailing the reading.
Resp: 7:46
